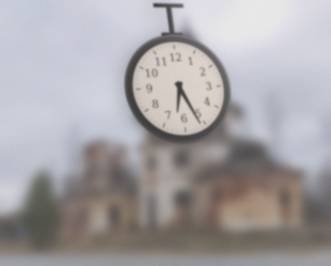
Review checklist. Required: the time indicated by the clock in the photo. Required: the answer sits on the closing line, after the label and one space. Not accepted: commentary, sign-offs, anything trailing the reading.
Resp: 6:26
